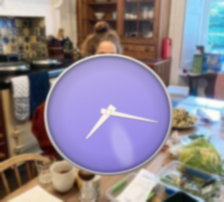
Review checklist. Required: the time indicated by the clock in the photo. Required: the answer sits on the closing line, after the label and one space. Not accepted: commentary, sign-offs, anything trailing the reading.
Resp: 7:17
